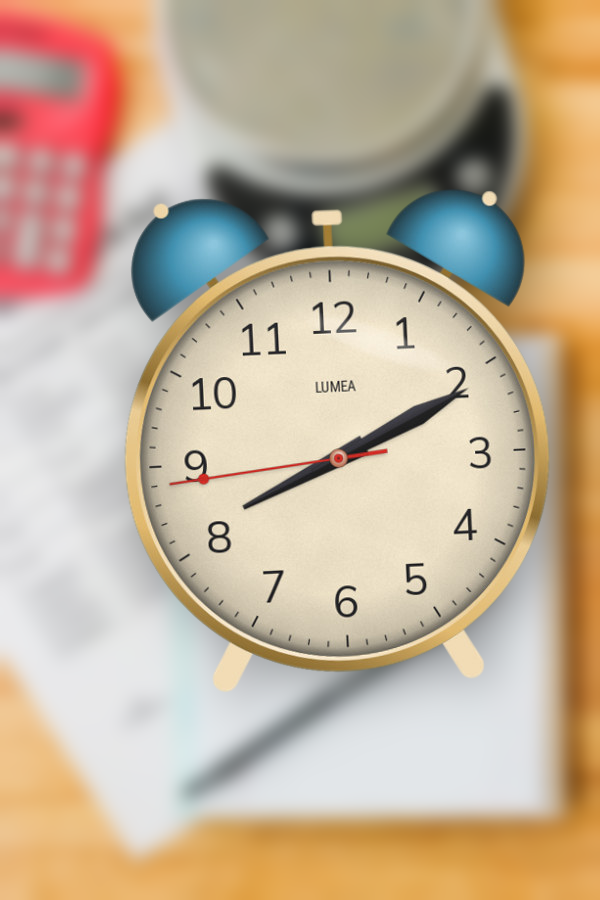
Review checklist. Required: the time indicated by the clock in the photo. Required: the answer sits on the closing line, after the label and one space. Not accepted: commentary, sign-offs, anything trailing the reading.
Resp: 8:10:44
